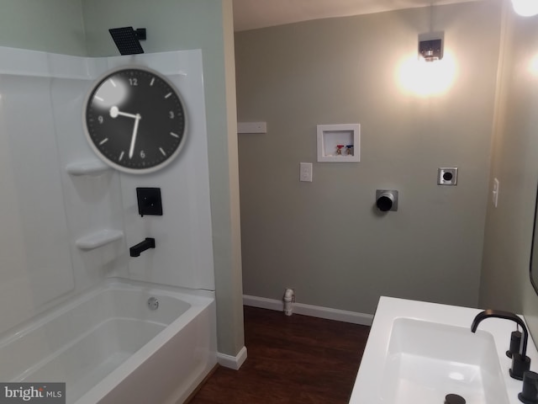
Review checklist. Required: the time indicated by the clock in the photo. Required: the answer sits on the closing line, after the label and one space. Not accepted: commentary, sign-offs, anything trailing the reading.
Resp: 9:33
